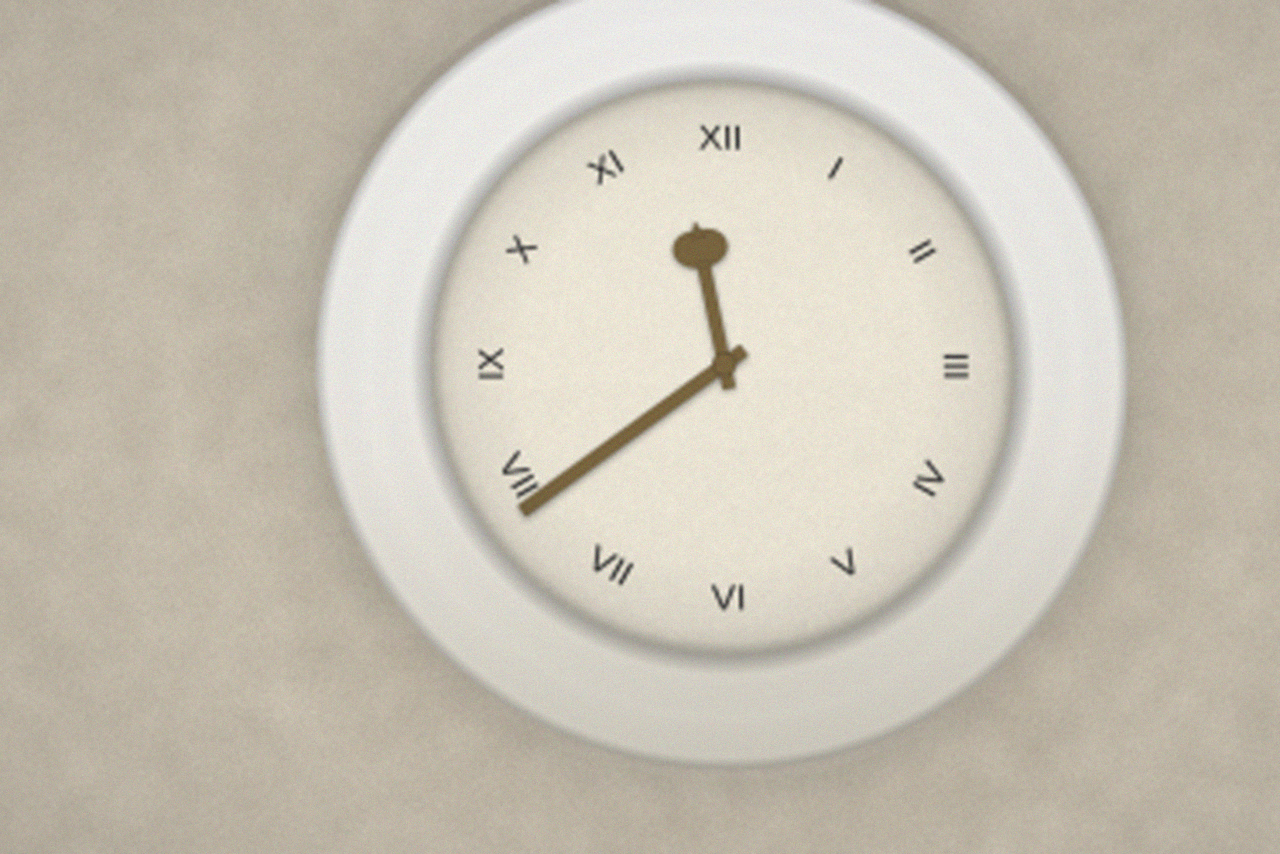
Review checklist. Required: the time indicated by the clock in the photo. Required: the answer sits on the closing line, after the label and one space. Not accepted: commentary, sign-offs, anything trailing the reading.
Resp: 11:39
